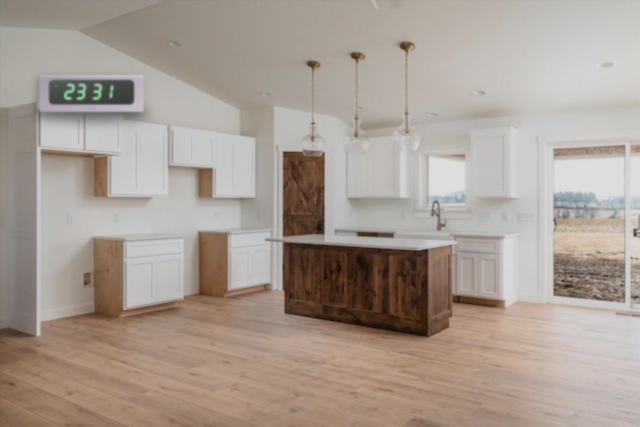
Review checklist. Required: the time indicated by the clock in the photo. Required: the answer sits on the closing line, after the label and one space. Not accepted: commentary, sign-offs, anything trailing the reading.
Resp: 23:31
